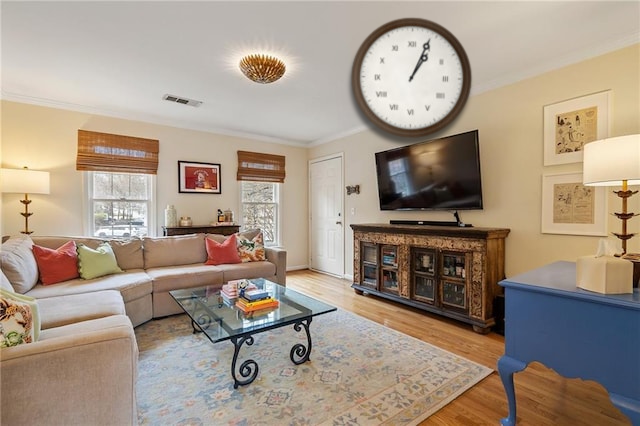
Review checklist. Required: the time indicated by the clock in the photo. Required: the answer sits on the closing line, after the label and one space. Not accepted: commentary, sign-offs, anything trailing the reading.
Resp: 1:04
